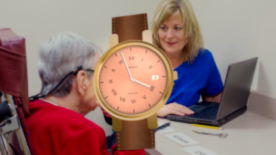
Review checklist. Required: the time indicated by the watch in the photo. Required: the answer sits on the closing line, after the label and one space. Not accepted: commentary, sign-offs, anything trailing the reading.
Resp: 3:57
